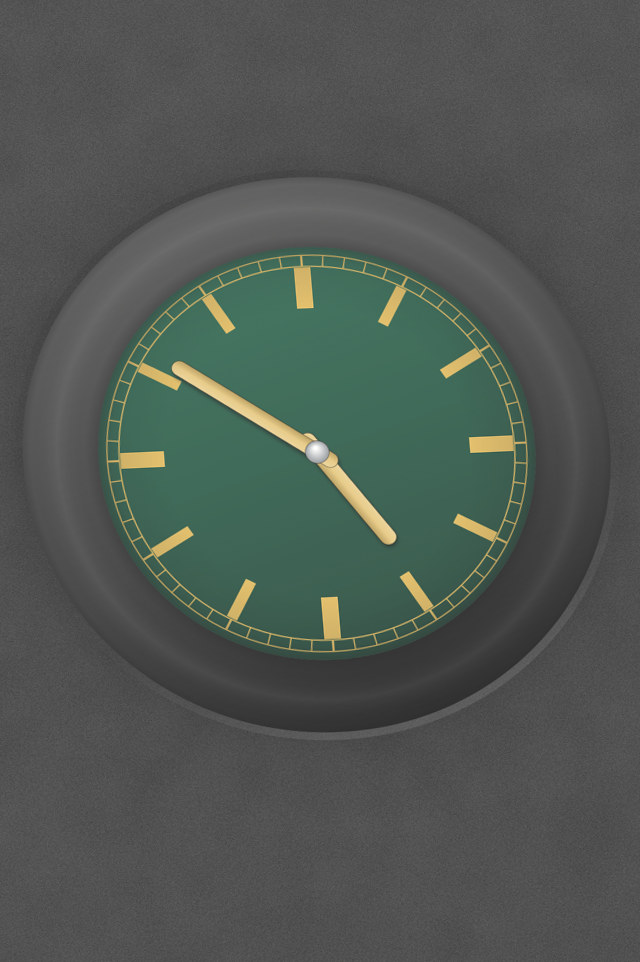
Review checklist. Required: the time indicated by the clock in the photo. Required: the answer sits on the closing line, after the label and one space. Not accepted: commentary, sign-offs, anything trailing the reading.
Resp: 4:51
